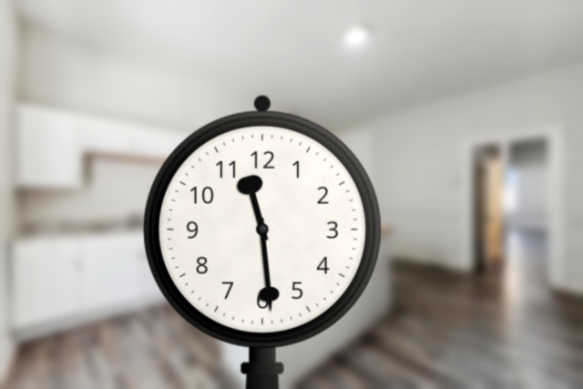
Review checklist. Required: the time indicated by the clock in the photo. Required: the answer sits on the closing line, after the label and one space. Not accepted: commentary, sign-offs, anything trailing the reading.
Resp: 11:29
